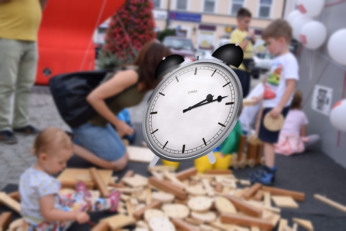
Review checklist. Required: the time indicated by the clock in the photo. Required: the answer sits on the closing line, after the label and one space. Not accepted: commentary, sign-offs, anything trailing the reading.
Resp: 2:13
